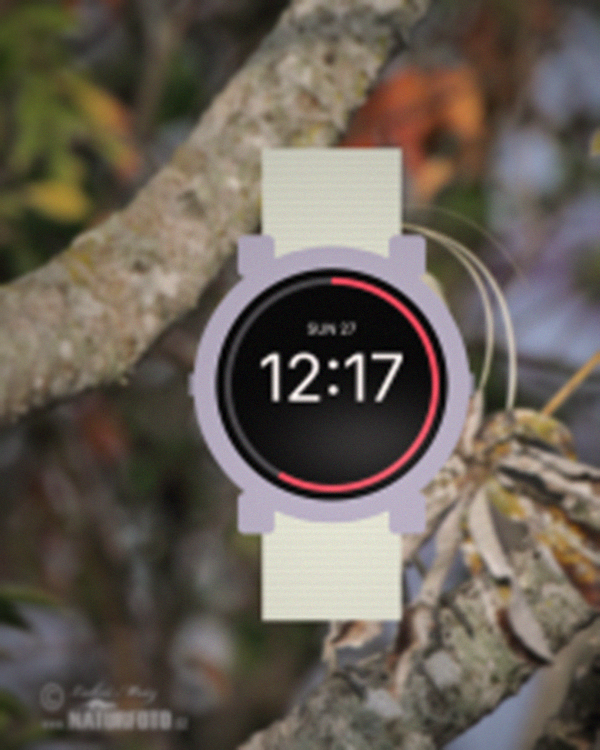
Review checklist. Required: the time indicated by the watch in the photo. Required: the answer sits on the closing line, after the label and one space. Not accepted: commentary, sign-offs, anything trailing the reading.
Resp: 12:17
